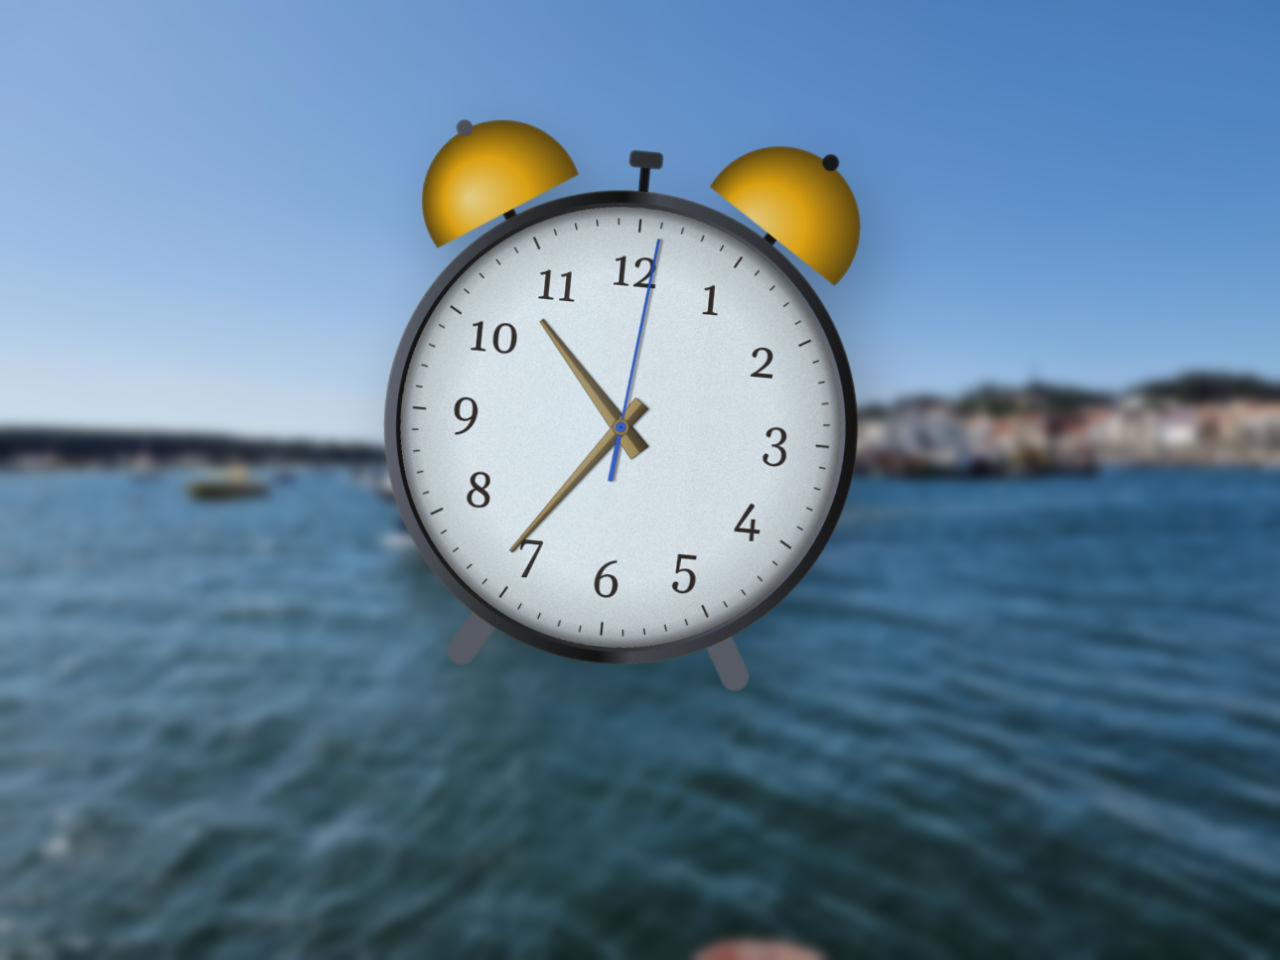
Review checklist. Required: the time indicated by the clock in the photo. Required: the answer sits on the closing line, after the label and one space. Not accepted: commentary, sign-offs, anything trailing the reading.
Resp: 10:36:01
